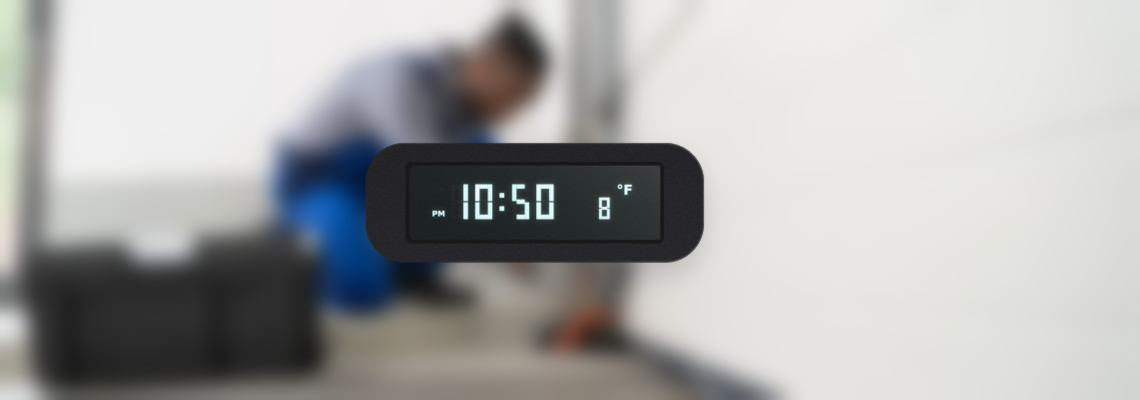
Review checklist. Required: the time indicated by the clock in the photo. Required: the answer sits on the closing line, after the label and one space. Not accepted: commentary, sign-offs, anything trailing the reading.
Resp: 10:50
